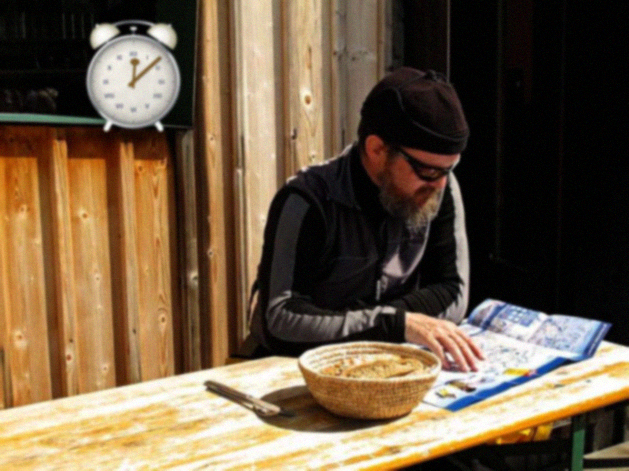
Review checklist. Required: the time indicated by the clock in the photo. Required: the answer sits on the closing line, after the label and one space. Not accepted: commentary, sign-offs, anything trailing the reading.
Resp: 12:08
